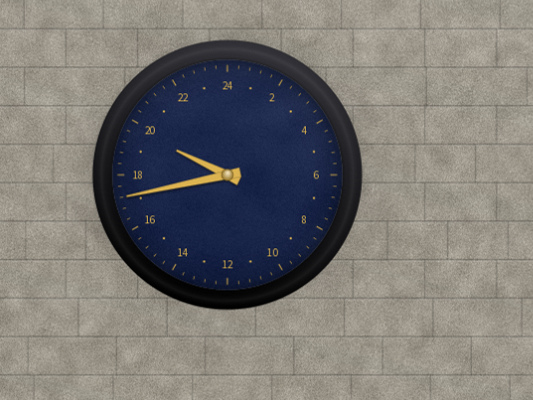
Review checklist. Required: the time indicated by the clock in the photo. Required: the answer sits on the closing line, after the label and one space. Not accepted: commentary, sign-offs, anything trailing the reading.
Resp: 19:43
